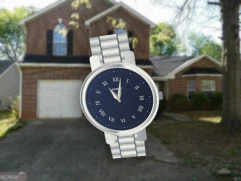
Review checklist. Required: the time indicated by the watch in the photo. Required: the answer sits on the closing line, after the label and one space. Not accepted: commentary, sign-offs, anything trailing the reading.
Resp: 11:02
